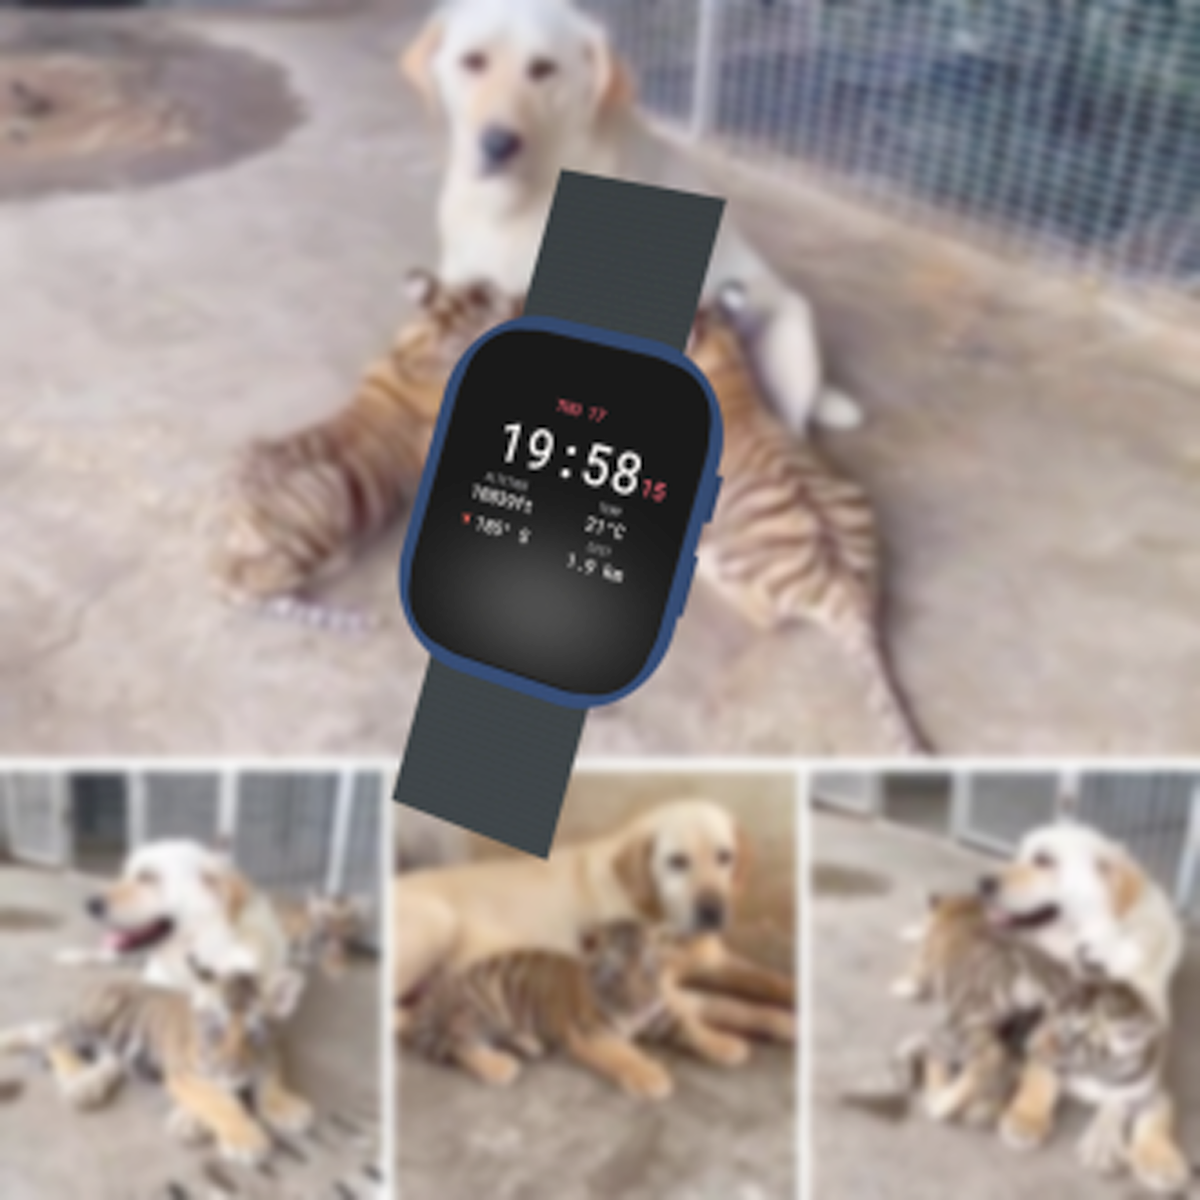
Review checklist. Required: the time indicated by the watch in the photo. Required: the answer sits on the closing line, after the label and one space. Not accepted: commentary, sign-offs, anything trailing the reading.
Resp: 19:58
